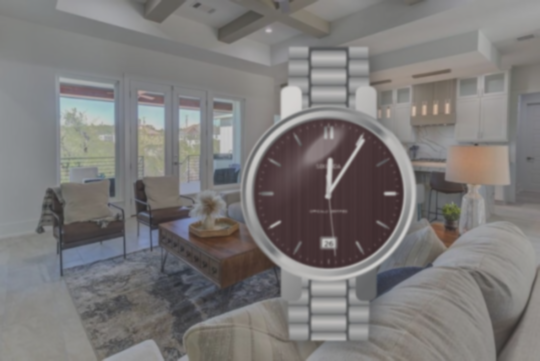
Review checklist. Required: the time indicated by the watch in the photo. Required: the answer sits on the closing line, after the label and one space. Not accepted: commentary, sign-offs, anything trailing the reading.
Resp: 12:05:29
